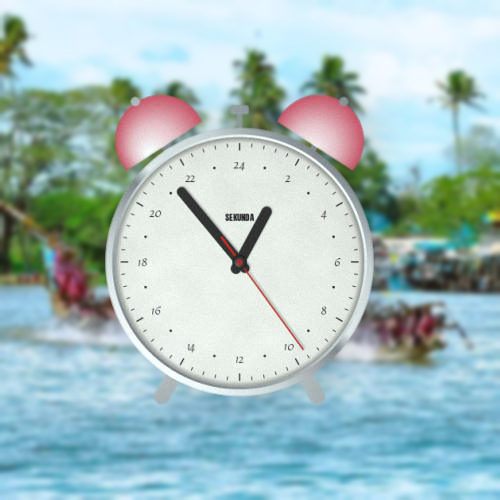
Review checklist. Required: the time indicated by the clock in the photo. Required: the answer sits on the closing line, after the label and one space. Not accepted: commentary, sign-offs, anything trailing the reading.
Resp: 1:53:24
